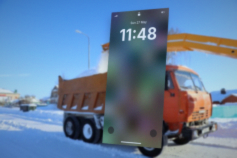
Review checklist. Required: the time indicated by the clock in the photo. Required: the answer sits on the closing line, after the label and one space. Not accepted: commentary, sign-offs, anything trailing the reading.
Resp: 11:48
